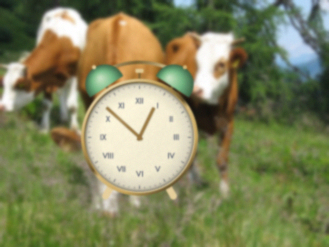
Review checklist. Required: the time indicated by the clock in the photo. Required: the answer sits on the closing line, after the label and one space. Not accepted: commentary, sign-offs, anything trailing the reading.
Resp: 12:52
